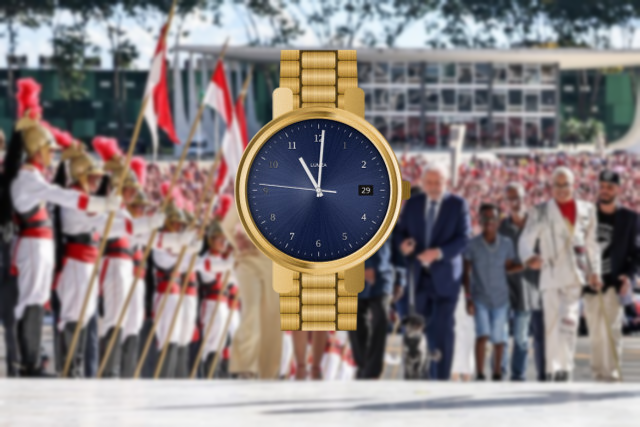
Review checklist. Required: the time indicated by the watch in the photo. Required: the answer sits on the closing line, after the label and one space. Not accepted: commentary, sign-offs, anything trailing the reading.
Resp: 11:00:46
